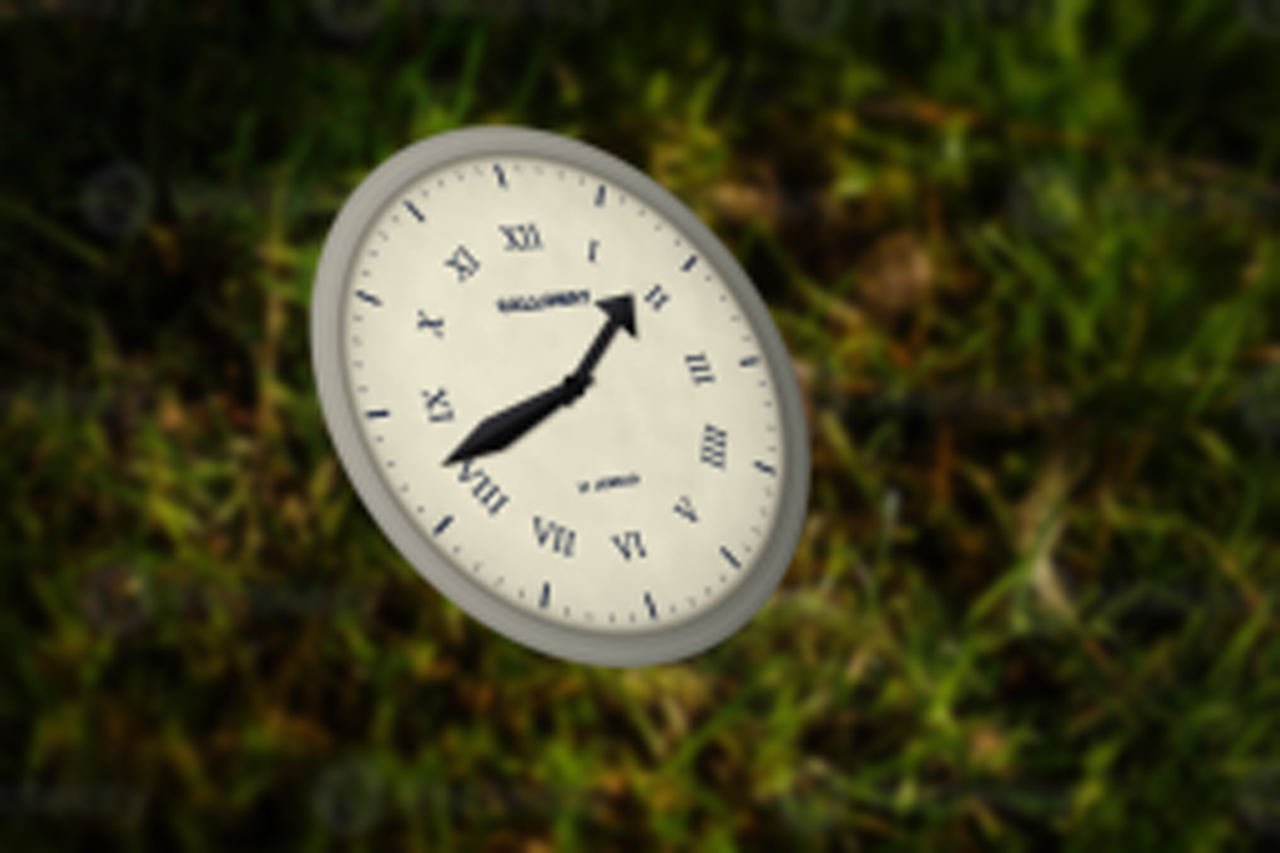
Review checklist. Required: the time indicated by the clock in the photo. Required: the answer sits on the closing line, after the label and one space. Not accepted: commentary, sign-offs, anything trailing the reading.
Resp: 1:42
